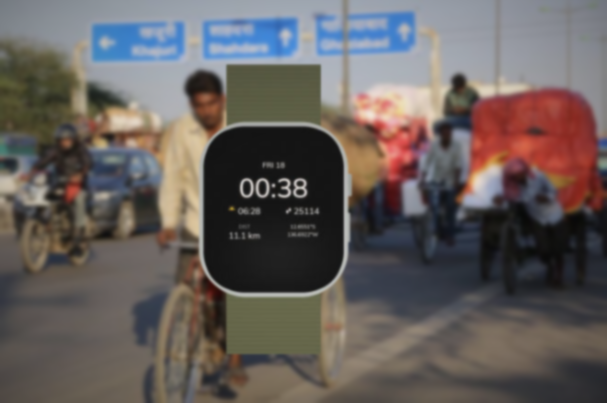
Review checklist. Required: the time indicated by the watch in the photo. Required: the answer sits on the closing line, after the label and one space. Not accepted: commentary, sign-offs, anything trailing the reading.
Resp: 0:38
